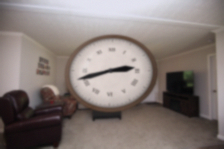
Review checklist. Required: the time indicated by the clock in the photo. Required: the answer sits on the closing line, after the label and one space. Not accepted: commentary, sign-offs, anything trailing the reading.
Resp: 2:42
